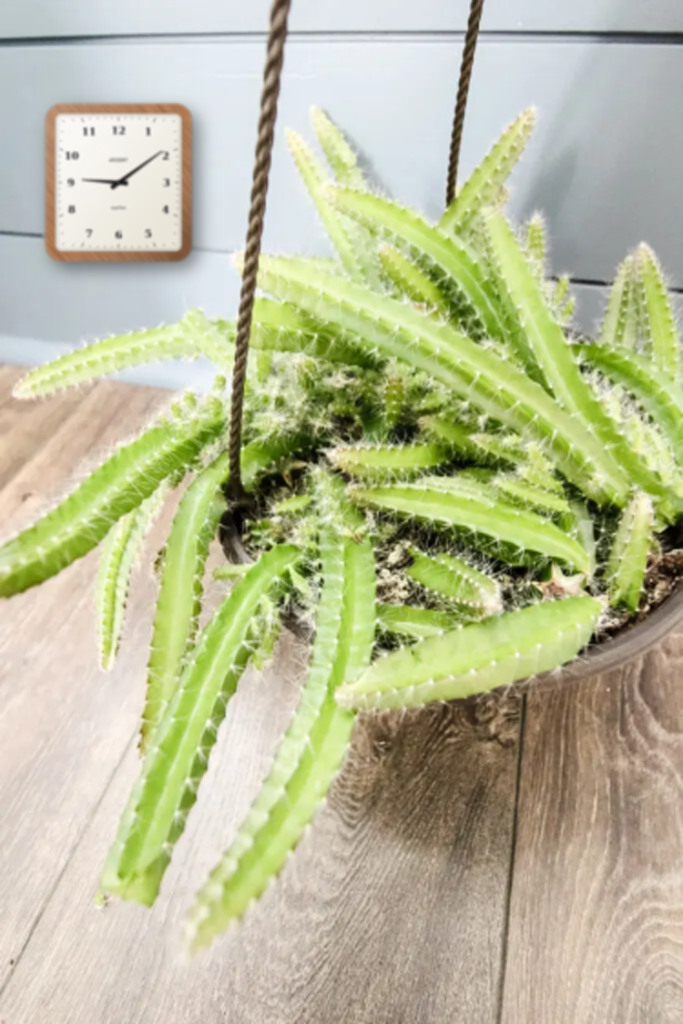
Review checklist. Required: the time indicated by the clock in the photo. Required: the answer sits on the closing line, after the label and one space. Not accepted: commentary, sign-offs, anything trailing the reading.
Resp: 9:09
